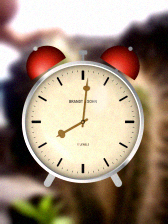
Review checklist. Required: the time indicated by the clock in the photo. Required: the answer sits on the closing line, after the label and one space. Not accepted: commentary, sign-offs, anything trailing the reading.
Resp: 8:01
